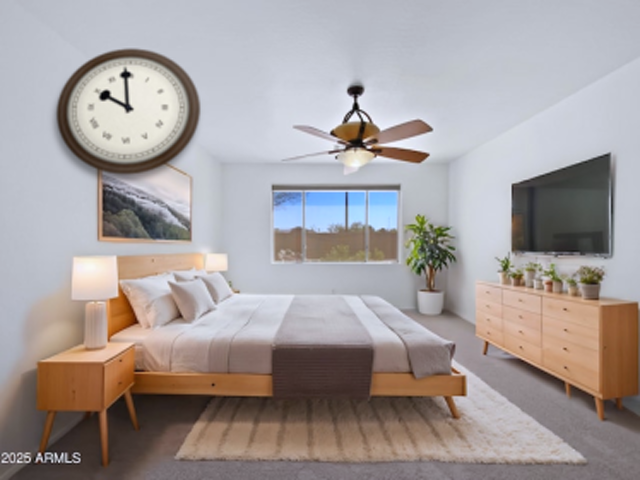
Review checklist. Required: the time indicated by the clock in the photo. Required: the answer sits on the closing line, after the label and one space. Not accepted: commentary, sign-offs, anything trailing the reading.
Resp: 9:59
